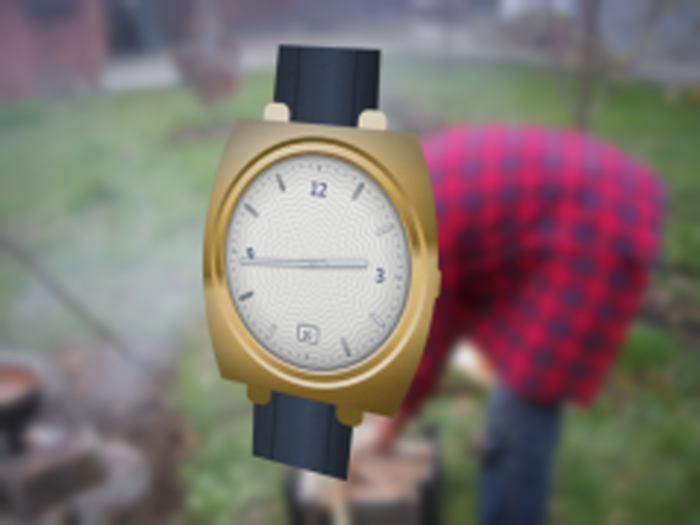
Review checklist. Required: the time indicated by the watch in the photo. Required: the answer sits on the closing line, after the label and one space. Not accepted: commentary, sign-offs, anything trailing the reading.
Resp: 2:44
